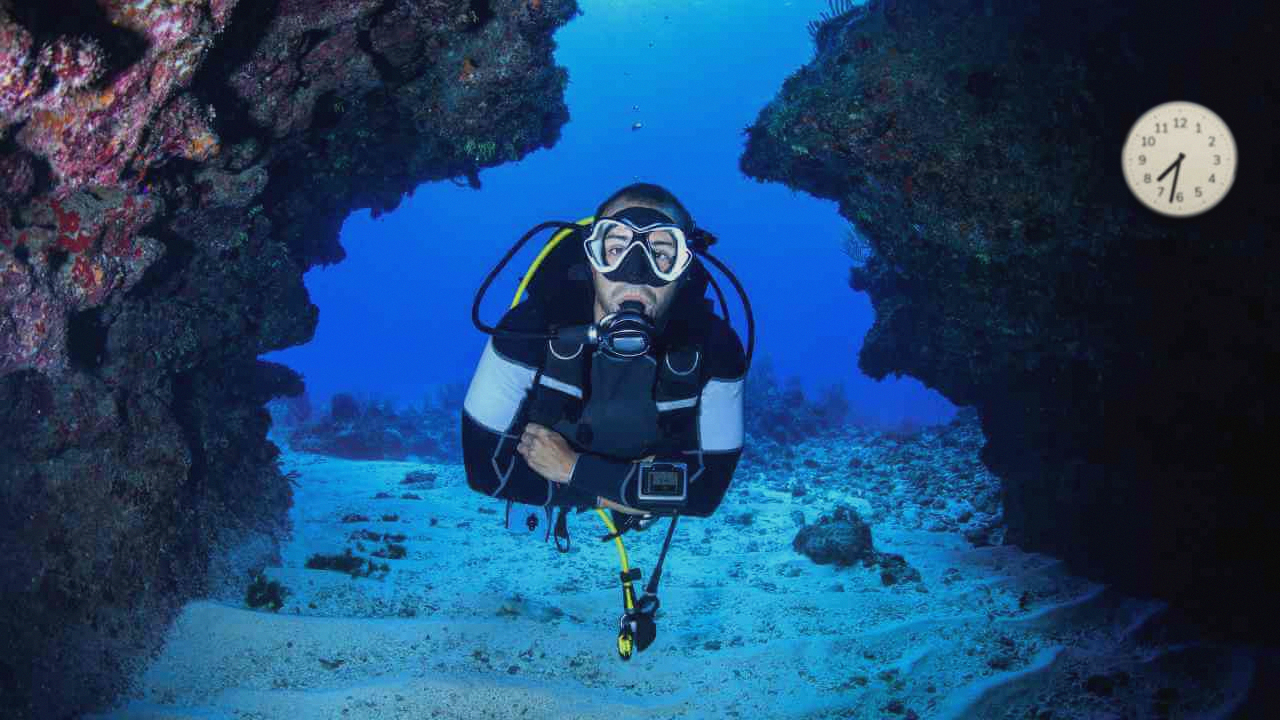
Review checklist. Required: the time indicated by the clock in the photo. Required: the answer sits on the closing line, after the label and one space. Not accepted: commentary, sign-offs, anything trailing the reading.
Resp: 7:32
